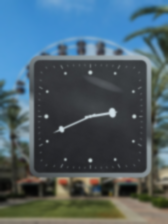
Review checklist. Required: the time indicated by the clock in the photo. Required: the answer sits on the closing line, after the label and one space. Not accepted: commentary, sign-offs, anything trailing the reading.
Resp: 2:41
